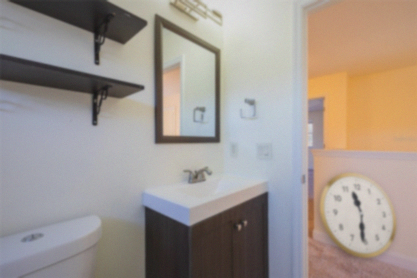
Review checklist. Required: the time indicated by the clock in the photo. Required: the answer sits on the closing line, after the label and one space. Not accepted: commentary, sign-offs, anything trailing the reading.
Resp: 11:31
